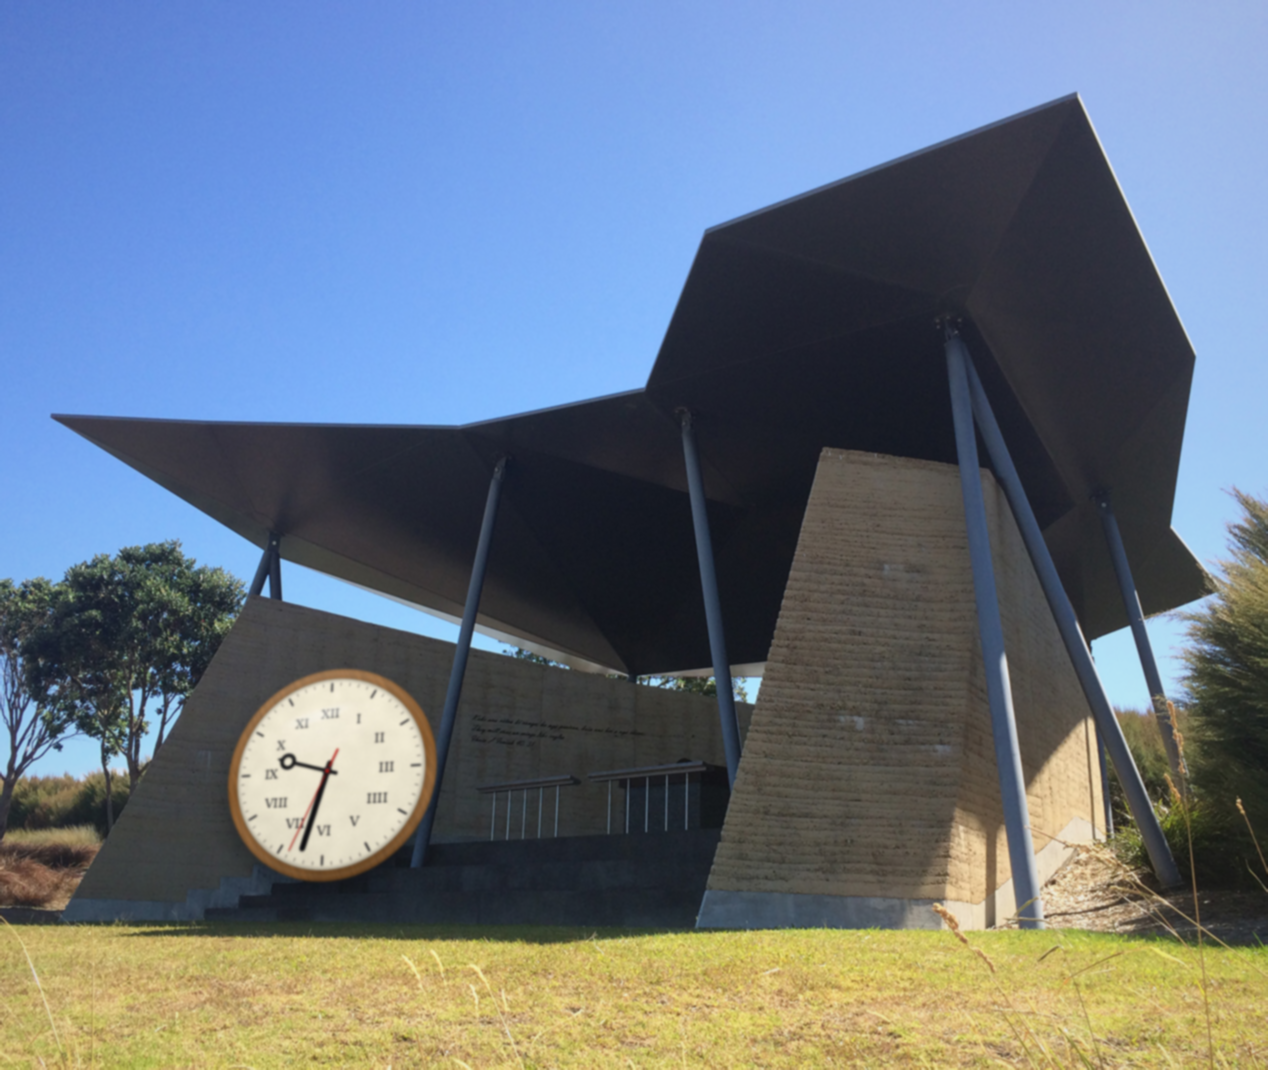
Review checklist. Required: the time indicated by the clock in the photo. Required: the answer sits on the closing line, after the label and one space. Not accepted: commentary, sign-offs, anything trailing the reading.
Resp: 9:32:34
